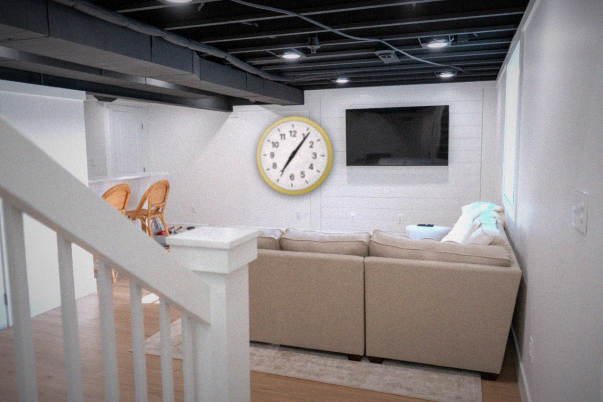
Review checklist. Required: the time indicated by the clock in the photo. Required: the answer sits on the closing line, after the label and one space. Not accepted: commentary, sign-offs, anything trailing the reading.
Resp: 7:06
